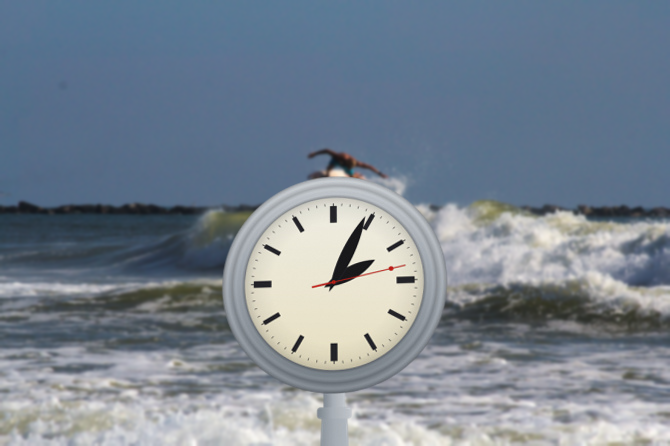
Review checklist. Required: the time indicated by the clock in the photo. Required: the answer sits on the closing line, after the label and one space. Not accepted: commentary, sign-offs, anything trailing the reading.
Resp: 2:04:13
